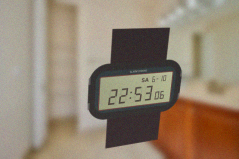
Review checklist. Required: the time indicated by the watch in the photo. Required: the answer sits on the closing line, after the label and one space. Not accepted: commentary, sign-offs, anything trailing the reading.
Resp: 22:53:06
